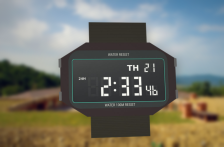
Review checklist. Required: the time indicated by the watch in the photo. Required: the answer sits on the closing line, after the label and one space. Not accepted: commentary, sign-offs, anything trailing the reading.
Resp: 2:33:46
